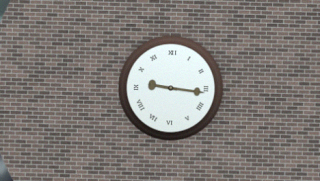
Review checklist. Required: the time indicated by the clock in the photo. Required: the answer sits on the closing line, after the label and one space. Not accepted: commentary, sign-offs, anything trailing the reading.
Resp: 9:16
